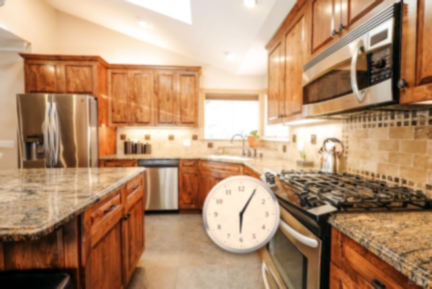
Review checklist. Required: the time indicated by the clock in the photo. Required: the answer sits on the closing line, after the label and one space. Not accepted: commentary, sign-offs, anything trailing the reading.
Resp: 6:05
